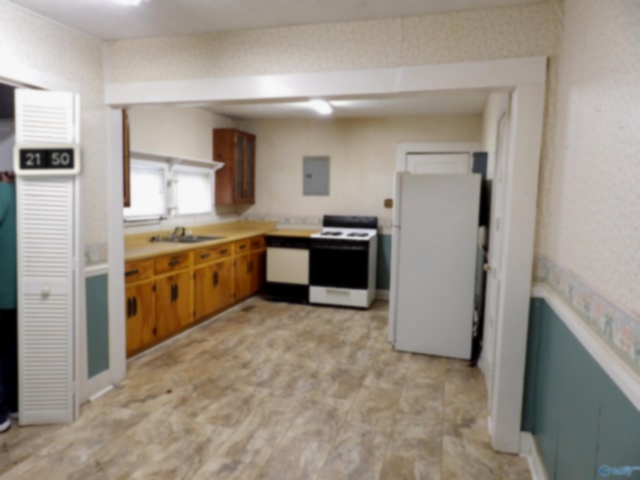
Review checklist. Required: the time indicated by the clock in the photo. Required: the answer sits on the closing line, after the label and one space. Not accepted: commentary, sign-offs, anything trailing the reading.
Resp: 21:50
